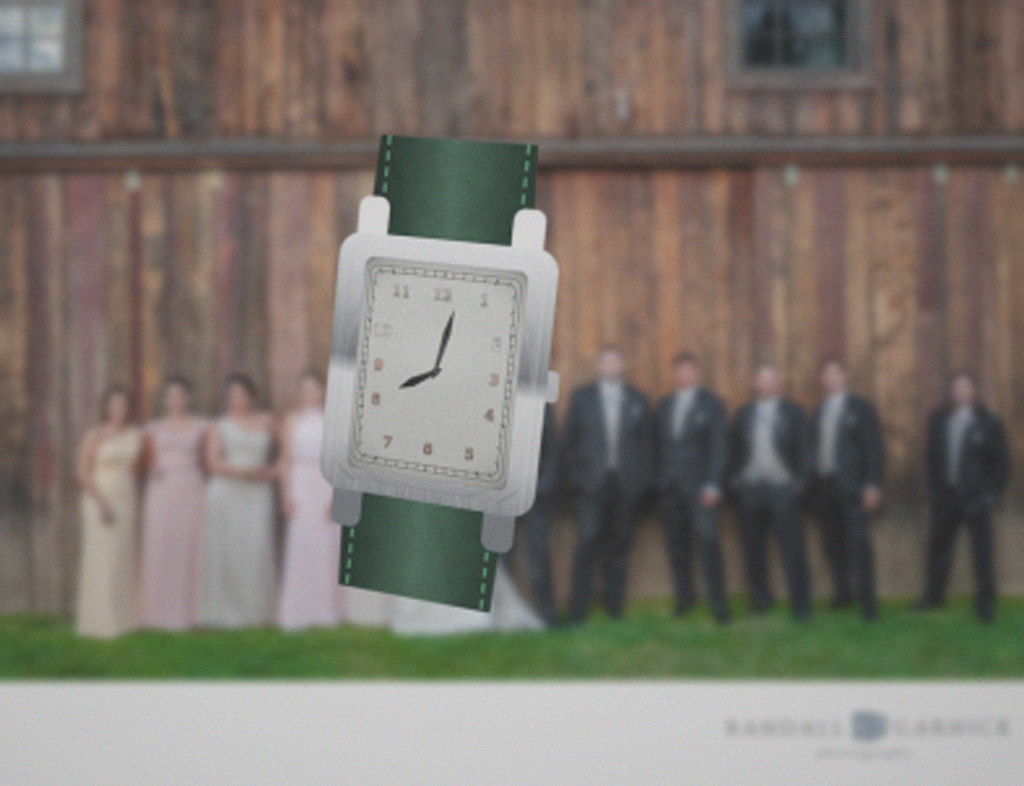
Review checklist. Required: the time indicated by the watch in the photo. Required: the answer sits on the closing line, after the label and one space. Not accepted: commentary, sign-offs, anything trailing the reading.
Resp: 8:02
